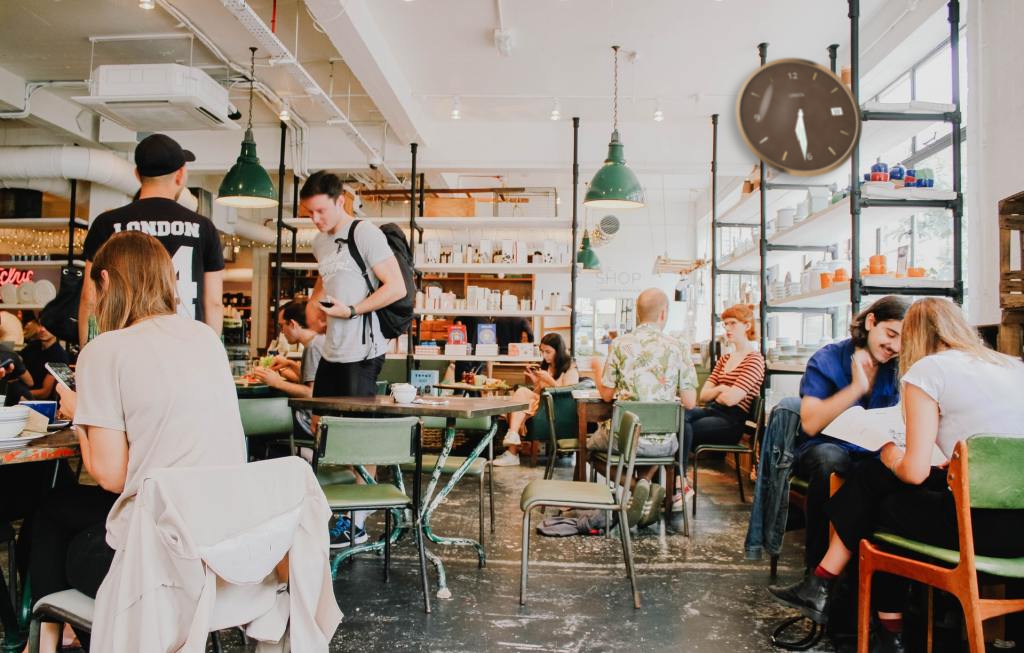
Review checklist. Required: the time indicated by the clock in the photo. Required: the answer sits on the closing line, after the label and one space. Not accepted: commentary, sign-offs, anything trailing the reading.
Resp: 6:31
